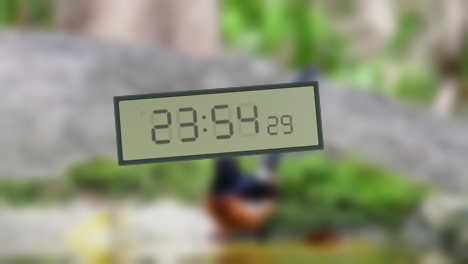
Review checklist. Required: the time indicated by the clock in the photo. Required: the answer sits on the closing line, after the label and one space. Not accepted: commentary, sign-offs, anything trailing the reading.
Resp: 23:54:29
